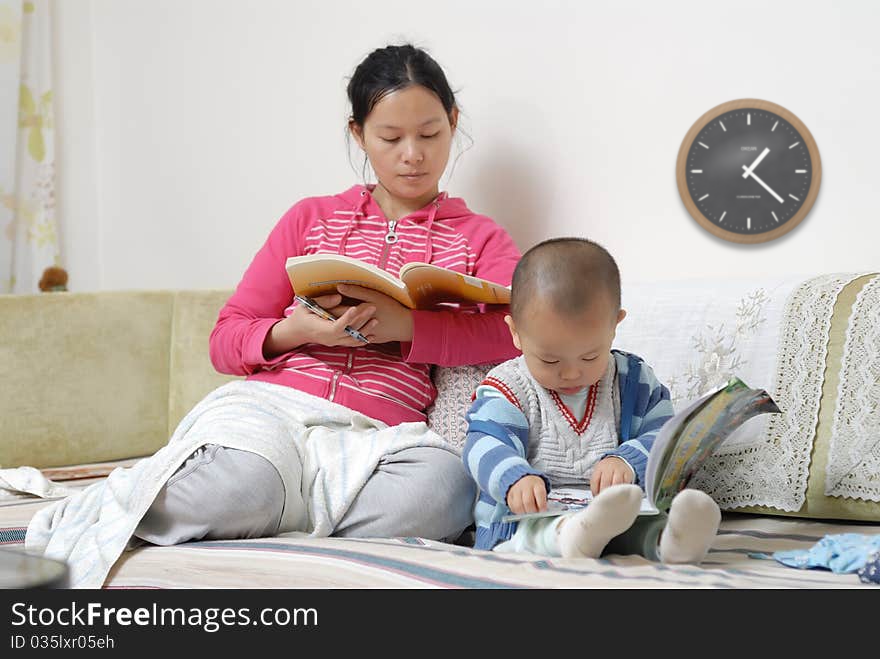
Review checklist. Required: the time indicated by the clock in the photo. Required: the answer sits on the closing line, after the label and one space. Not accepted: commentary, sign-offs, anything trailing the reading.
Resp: 1:22
